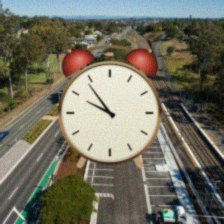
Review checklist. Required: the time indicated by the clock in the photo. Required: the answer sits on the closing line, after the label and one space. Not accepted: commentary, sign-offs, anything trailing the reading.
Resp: 9:54
